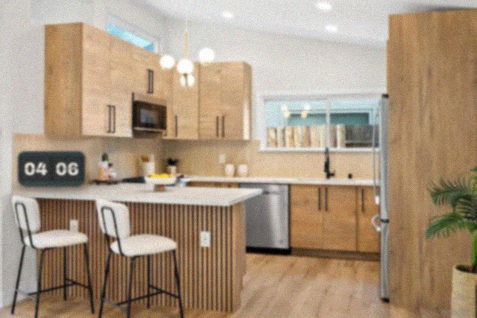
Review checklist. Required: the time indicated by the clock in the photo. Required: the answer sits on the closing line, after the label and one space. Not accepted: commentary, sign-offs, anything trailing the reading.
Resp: 4:06
